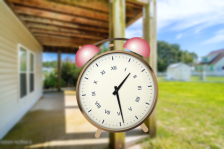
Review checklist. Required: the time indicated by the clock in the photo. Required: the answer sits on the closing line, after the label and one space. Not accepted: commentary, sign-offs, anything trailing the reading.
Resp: 1:29
